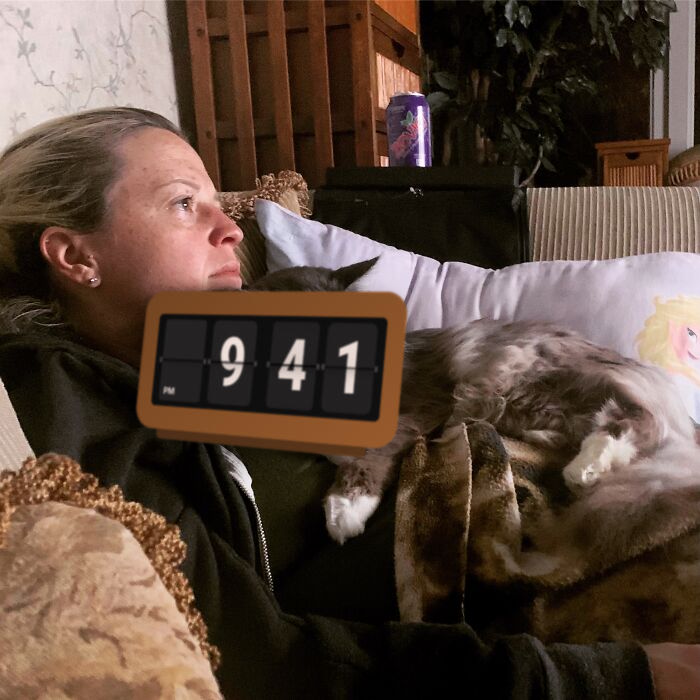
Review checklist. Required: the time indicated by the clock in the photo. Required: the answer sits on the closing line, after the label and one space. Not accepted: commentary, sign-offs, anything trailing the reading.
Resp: 9:41
